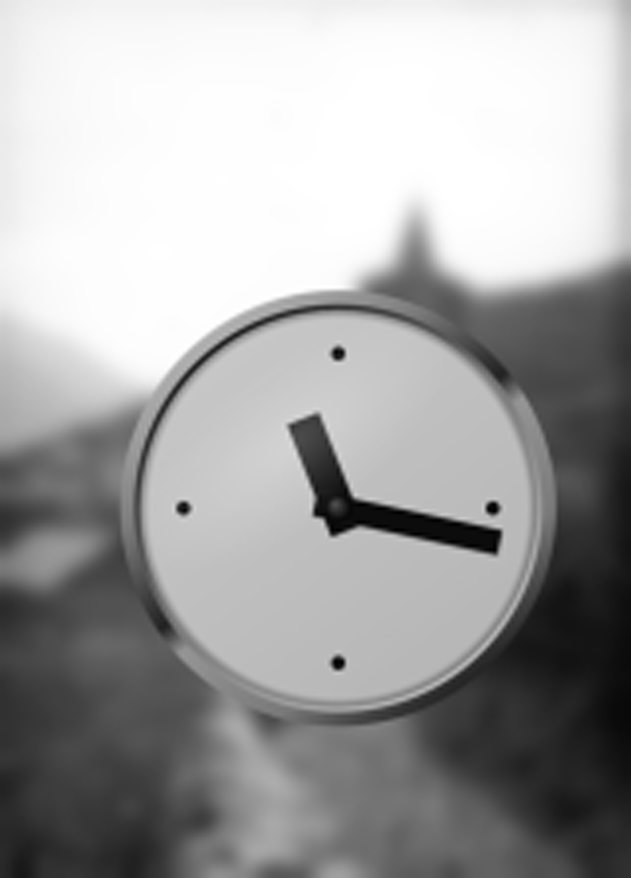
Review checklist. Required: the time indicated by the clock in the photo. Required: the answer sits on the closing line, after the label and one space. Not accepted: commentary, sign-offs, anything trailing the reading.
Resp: 11:17
